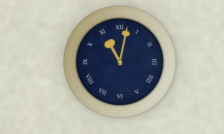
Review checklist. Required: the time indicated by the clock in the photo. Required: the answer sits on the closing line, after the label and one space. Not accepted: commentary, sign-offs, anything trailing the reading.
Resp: 11:02
